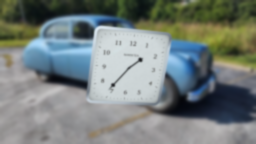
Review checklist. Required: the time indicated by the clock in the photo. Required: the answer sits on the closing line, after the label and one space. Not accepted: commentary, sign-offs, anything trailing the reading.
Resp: 1:36
